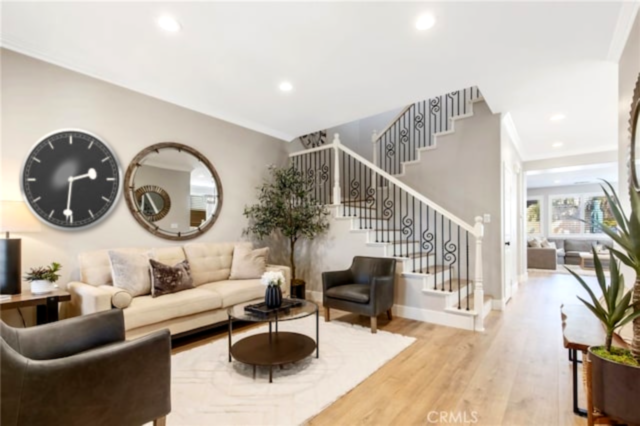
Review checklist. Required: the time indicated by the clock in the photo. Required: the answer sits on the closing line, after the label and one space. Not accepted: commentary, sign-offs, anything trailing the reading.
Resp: 2:31
